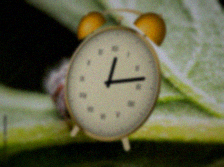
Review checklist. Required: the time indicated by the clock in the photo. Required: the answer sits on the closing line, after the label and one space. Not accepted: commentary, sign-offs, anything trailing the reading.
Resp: 12:13
